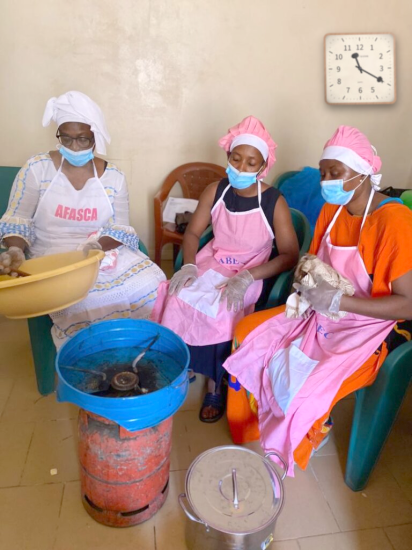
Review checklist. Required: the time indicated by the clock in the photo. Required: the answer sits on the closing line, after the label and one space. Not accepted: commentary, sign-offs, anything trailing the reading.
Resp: 11:20
